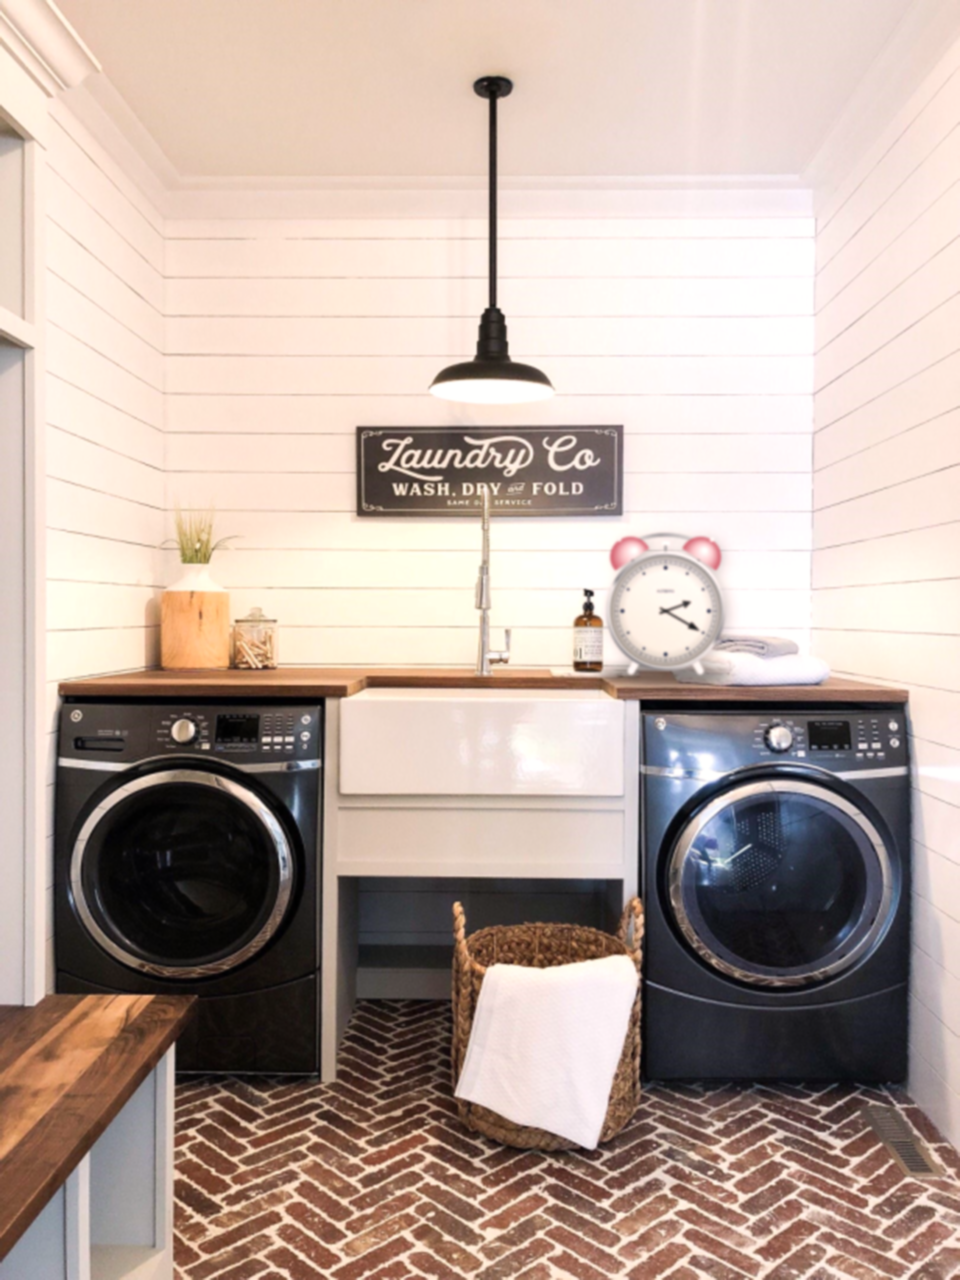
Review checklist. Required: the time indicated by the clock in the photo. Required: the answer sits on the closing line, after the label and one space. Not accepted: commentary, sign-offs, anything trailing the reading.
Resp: 2:20
